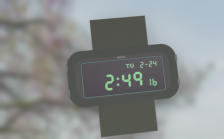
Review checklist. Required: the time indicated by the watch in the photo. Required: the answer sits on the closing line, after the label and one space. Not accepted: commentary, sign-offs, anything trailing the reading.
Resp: 2:49:16
